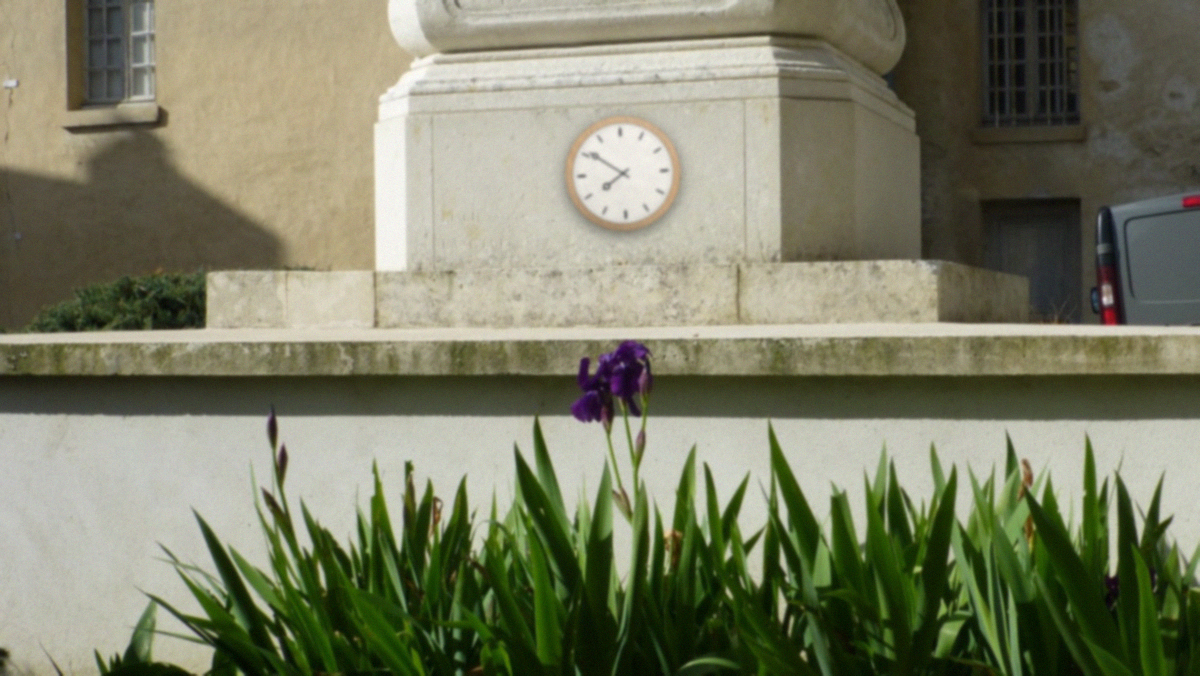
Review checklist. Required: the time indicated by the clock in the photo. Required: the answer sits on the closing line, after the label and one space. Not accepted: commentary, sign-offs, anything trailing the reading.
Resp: 7:51
